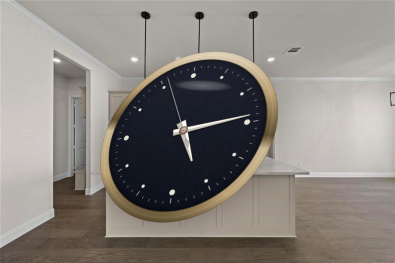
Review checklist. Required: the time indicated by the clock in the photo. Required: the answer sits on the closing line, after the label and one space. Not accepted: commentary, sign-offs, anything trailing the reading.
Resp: 5:13:56
